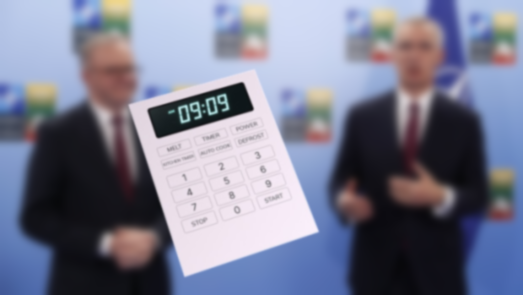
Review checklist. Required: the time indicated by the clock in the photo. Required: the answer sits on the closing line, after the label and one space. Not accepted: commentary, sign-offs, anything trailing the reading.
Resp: 9:09
